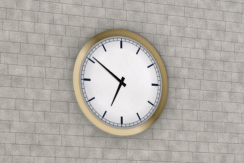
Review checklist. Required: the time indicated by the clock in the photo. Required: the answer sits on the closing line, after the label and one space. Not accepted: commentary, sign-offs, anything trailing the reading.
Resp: 6:51
